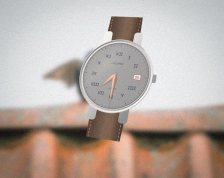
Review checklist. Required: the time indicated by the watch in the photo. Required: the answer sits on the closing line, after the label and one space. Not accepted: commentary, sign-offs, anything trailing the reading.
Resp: 7:30
